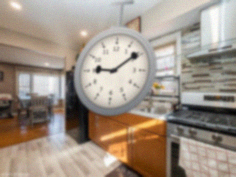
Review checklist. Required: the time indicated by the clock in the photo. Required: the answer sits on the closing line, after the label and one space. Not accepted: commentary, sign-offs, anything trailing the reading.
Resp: 9:09
